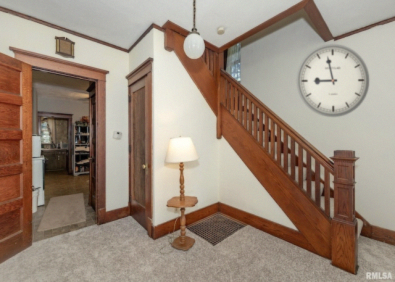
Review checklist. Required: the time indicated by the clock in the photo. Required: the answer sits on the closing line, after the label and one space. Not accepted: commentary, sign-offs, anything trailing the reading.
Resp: 8:58
